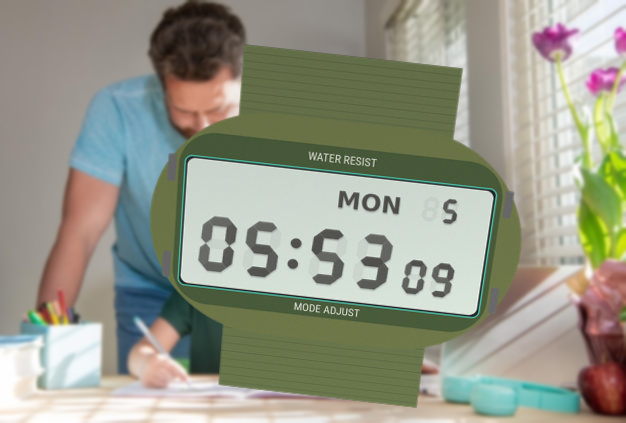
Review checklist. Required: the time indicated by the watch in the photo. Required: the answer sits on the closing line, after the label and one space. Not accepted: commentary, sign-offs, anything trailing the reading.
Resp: 5:53:09
